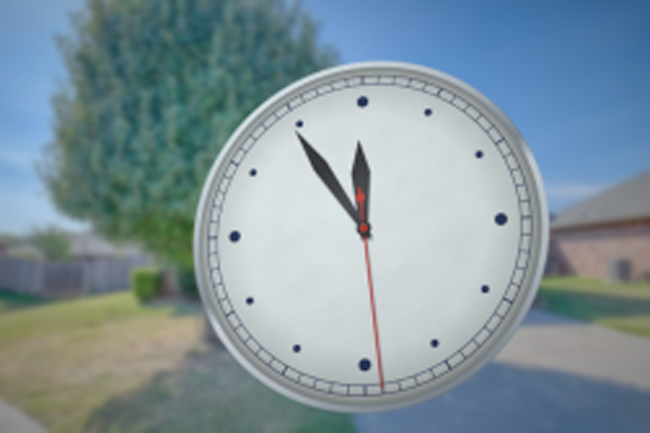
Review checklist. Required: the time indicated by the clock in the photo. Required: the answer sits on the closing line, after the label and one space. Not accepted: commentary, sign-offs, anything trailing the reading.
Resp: 11:54:29
